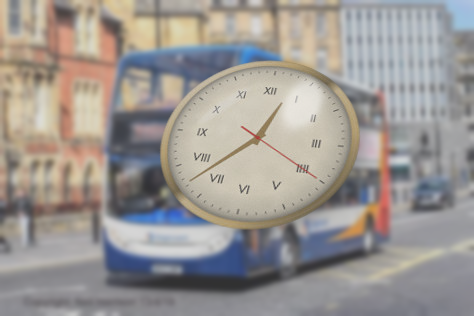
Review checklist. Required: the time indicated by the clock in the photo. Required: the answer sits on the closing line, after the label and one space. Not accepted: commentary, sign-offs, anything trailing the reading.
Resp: 12:37:20
